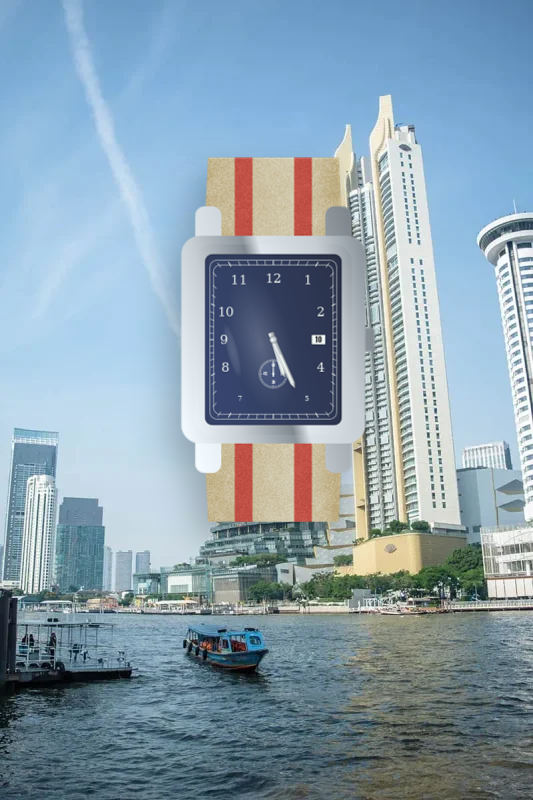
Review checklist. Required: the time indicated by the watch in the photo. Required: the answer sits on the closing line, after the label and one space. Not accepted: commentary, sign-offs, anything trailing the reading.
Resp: 5:26
